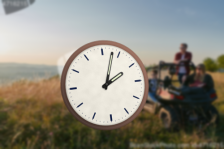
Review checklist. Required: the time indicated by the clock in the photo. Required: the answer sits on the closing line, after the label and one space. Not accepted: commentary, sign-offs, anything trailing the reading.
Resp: 2:03
